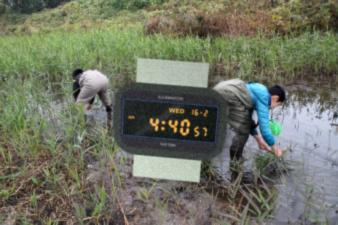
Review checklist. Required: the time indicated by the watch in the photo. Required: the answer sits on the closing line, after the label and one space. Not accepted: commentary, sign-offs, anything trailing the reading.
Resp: 4:40:57
